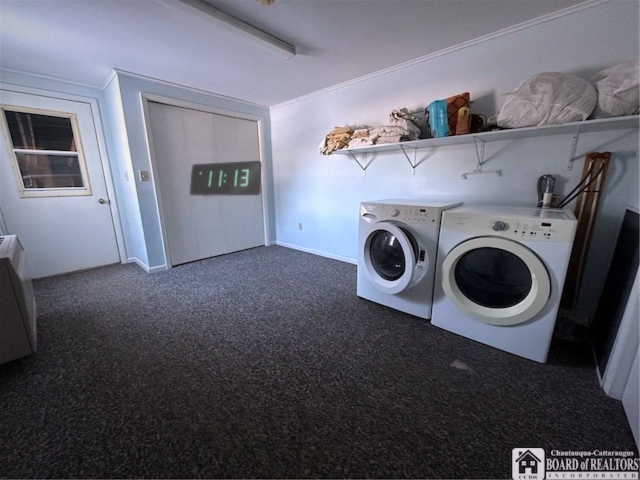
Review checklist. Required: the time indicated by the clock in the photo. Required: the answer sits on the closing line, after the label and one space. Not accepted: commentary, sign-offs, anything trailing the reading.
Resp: 11:13
